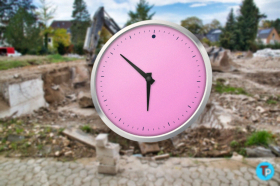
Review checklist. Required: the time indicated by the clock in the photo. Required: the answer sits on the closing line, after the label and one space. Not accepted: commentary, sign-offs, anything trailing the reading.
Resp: 5:51
